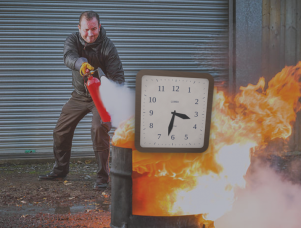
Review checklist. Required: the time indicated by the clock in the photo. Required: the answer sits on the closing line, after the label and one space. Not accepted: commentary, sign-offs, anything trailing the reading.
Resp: 3:32
